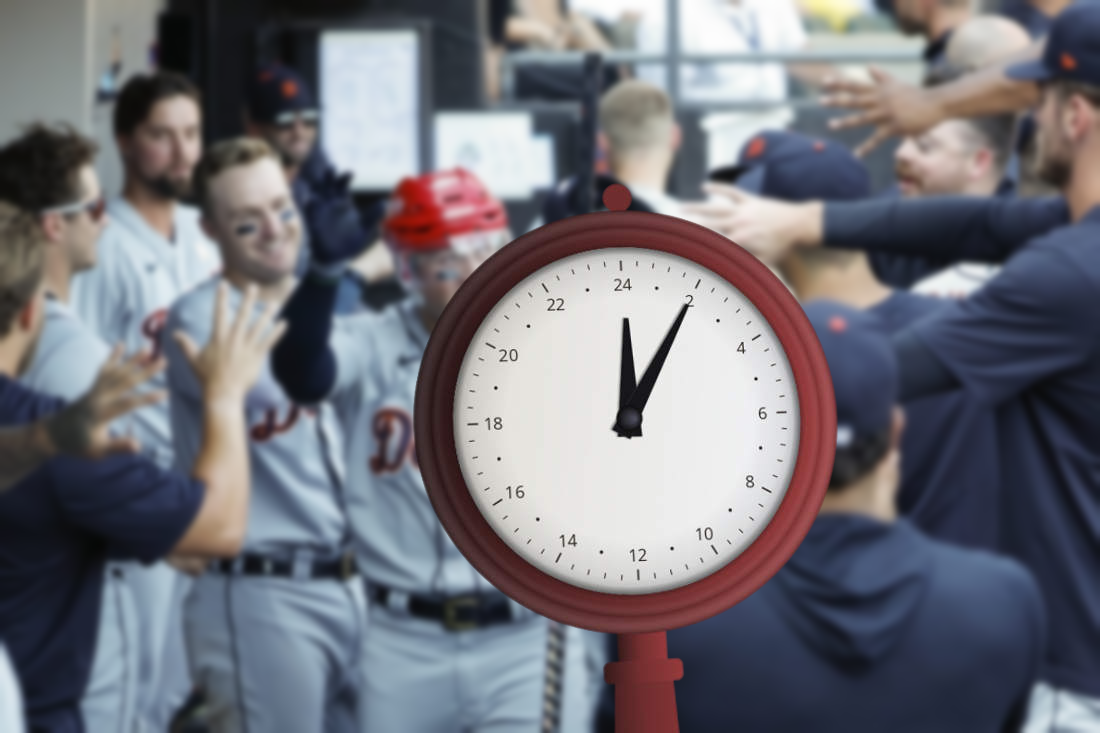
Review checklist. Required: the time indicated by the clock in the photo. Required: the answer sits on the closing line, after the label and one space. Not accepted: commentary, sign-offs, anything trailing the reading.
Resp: 0:05
